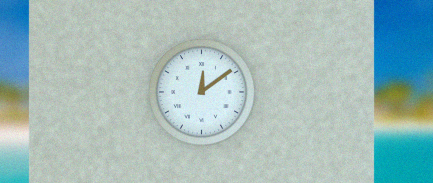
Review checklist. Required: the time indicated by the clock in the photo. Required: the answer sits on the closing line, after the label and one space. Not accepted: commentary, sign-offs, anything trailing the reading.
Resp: 12:09
